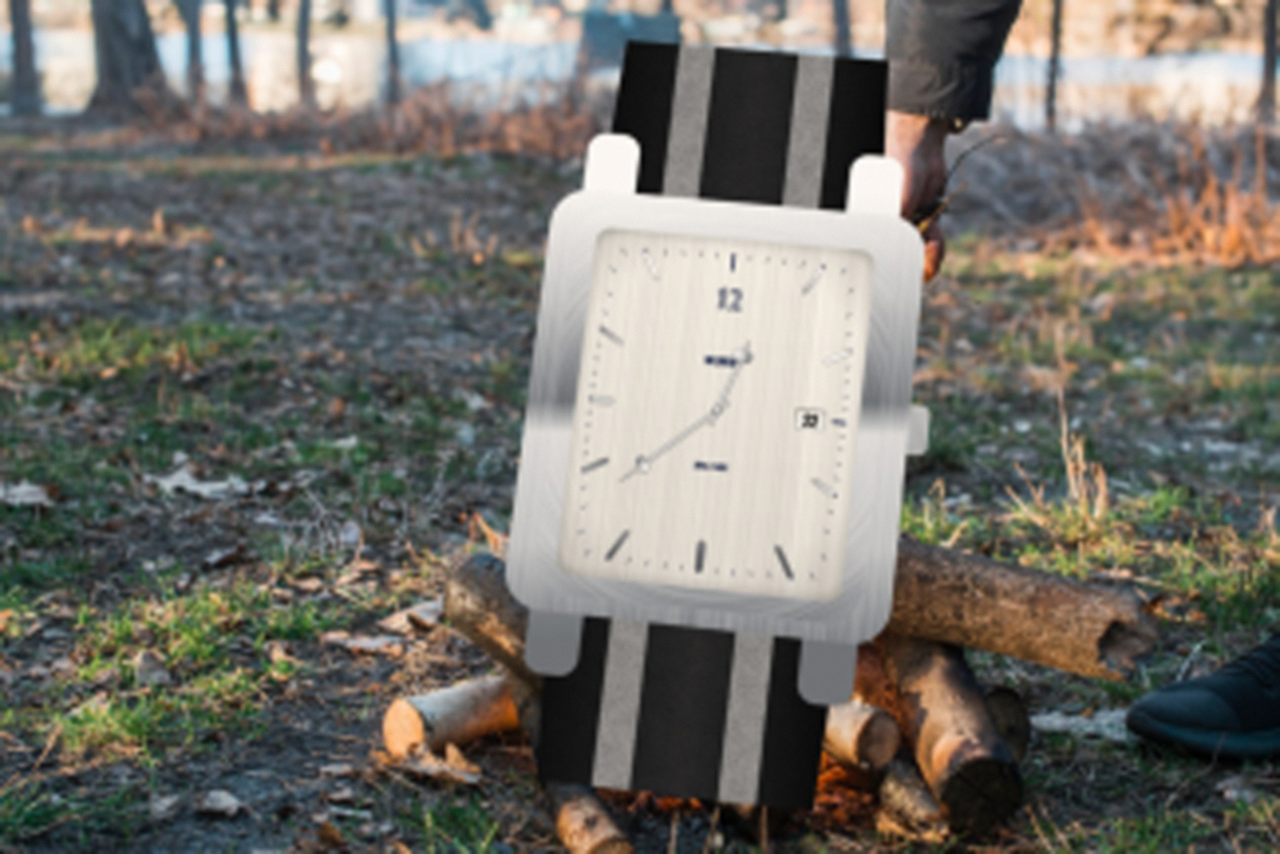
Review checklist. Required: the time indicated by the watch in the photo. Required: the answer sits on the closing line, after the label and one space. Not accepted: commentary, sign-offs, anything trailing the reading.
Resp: 12:38
